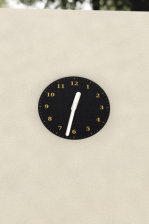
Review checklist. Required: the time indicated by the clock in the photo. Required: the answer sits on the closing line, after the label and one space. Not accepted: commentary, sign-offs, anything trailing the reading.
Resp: 12:32
